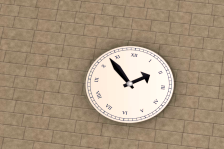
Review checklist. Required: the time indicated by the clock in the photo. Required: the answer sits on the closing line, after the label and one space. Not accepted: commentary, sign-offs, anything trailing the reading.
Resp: 1:53
